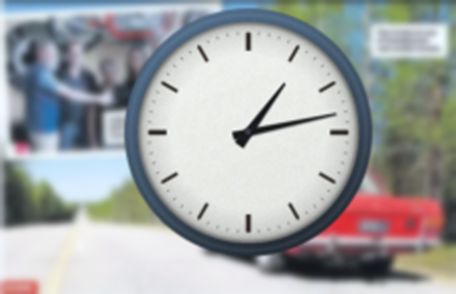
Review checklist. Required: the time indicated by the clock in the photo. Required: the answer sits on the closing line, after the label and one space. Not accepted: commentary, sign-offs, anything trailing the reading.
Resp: 1:13
